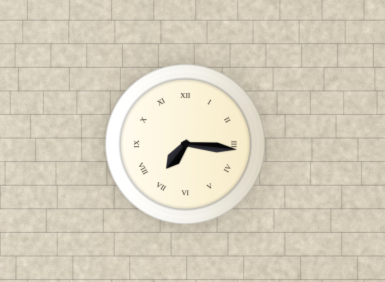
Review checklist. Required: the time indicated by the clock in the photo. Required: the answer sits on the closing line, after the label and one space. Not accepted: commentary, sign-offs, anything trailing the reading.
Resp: 7:16
